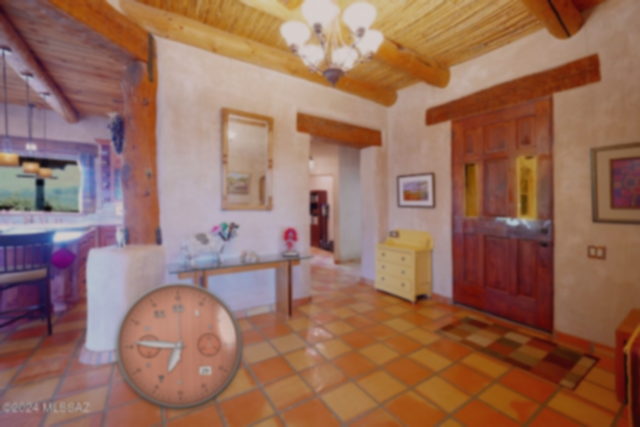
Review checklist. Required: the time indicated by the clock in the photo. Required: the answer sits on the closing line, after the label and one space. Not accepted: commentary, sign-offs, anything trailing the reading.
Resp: 6:46
